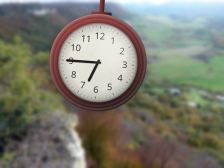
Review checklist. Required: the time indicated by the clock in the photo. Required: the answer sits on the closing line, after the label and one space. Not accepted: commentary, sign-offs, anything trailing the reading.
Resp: 6:45
